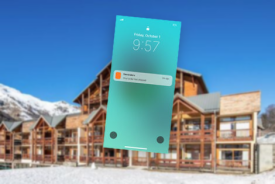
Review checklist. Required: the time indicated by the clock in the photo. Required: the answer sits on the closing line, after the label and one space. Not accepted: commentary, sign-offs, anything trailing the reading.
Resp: 9:57
